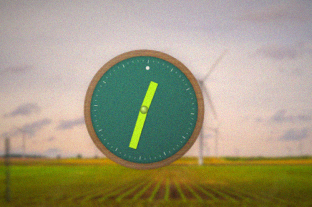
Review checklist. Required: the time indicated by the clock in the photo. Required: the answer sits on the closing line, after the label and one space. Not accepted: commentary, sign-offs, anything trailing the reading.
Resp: 12:32
